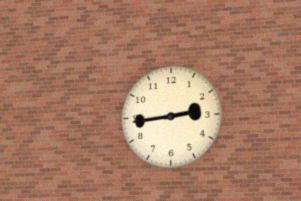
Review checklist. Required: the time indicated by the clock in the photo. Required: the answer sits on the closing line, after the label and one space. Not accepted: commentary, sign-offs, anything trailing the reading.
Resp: 2:44
